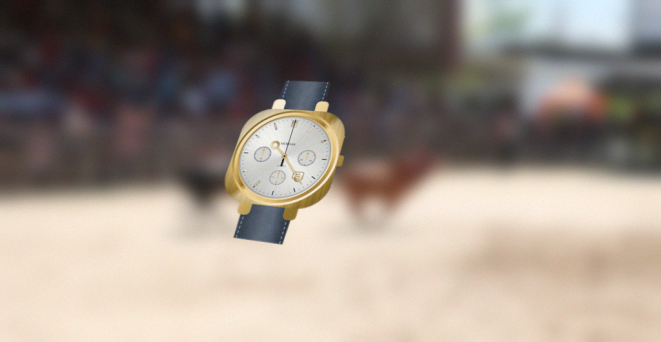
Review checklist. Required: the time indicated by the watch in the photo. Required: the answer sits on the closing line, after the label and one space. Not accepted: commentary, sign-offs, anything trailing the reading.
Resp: 10:23
